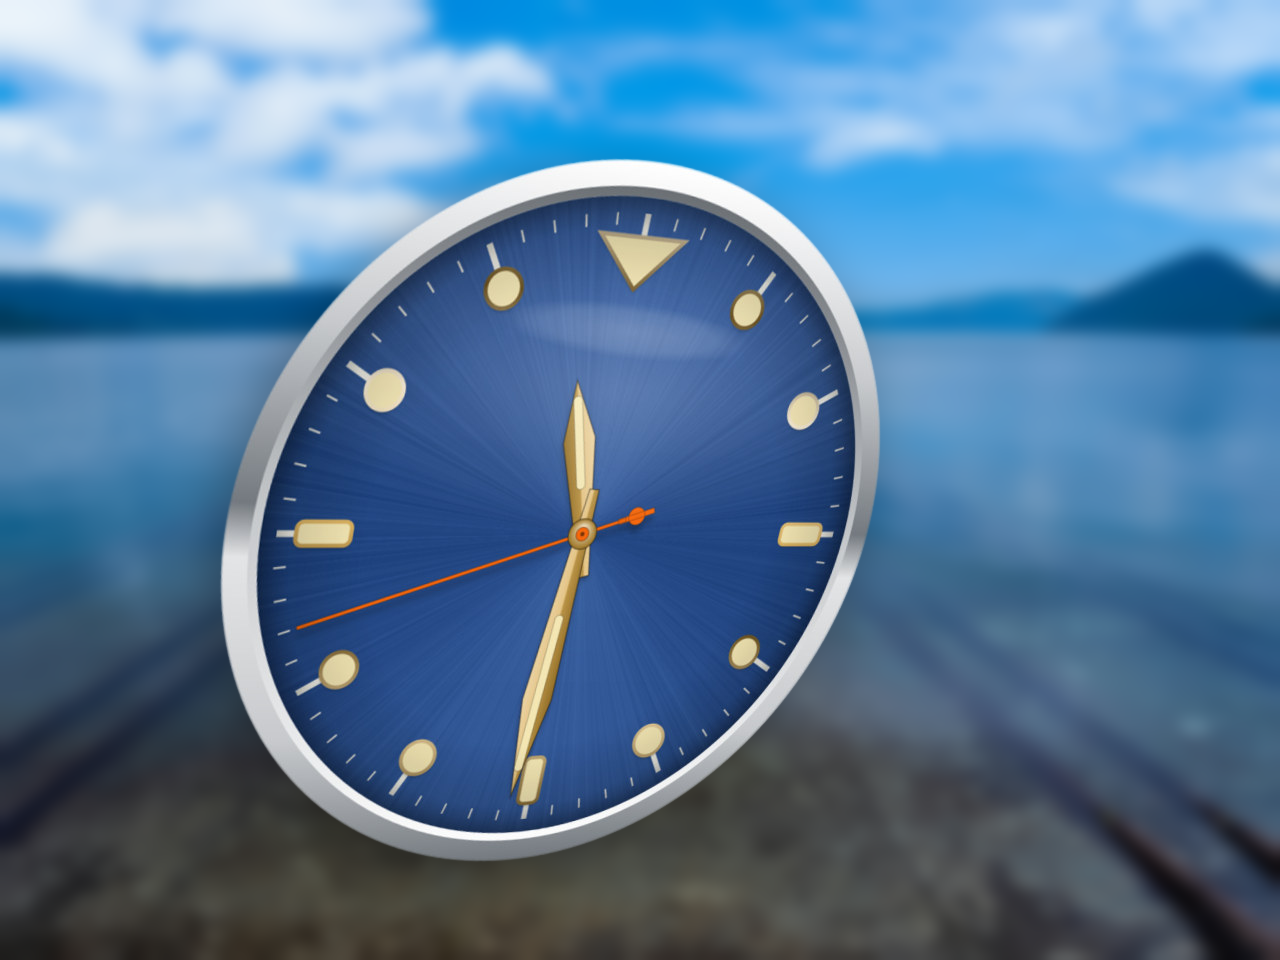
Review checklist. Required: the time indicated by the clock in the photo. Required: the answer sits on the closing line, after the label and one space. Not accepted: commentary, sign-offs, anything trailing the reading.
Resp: 11:30:42
